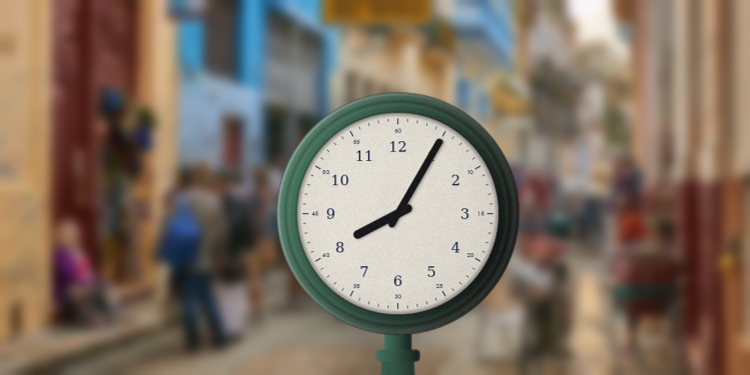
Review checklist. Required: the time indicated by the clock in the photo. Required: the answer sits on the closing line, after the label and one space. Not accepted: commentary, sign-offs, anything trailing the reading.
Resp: 8:05
